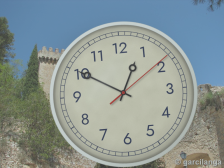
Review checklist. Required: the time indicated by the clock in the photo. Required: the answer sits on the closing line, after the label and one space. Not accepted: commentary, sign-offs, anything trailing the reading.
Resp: 12:50:09
